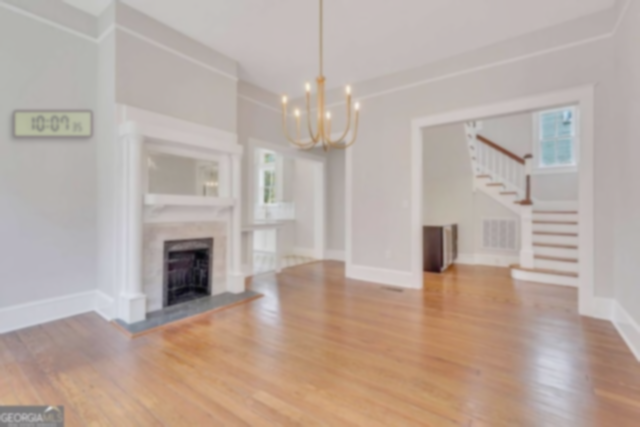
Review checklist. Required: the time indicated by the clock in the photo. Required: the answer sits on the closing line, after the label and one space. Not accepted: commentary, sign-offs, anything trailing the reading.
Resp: 10:07
